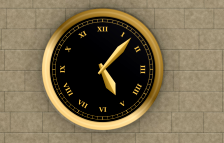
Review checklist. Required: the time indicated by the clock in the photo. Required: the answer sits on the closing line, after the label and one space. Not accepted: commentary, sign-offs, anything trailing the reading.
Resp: 5:07
